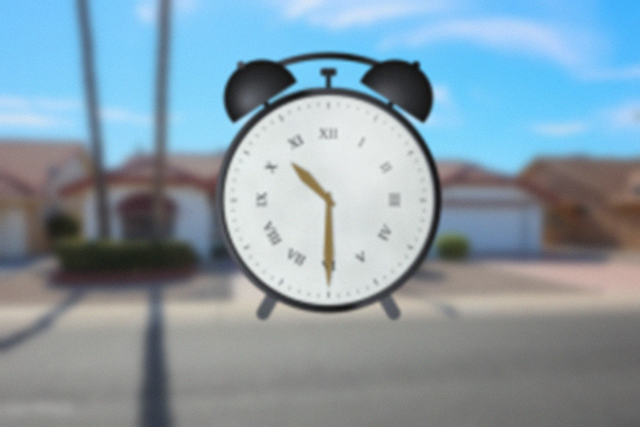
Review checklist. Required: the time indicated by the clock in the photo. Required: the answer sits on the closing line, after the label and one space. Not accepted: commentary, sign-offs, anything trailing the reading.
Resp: 10:30
